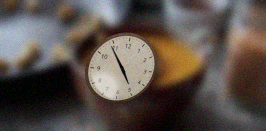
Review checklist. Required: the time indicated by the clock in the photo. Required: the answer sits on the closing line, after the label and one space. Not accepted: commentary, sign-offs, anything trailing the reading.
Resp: 4:54
